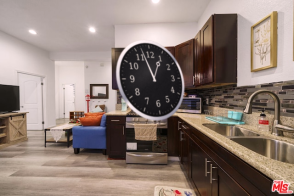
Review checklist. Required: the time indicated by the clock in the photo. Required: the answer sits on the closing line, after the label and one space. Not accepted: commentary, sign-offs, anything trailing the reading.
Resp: 12:57
